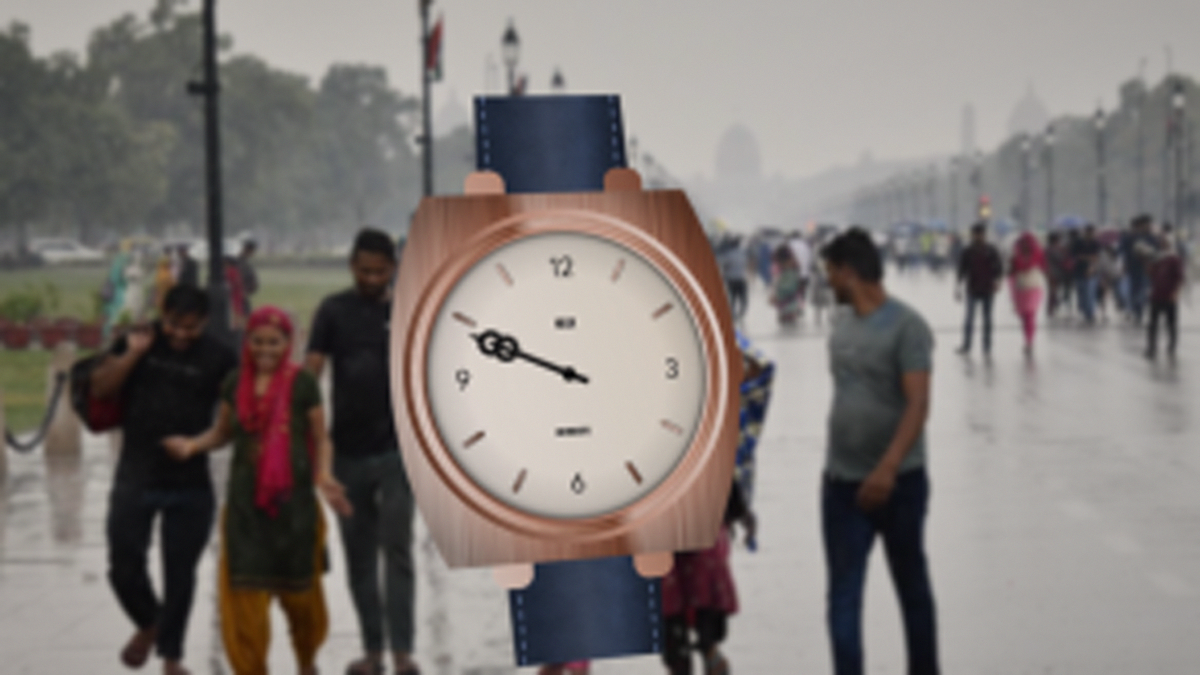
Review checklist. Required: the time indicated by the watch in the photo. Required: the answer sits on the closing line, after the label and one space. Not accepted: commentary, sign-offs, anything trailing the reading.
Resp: 9:49
